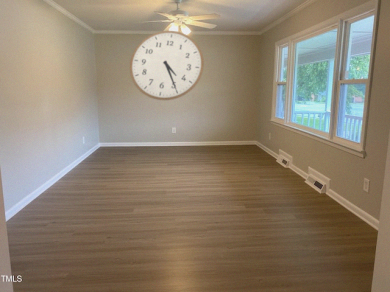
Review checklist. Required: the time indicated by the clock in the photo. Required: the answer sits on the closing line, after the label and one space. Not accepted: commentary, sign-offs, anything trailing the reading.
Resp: 4:25
